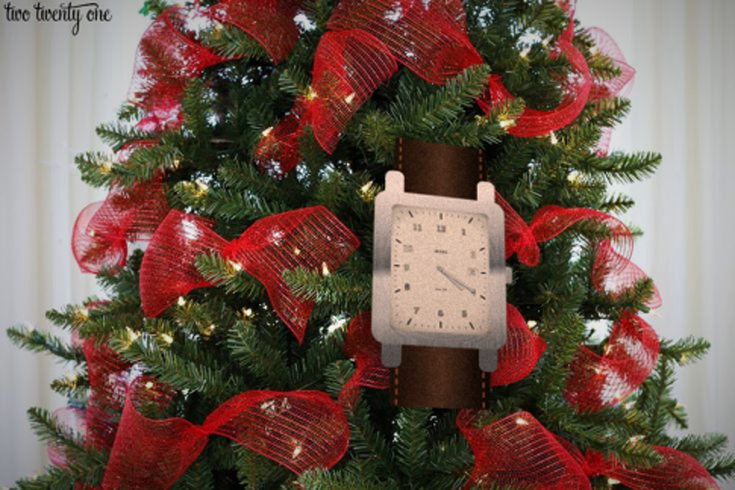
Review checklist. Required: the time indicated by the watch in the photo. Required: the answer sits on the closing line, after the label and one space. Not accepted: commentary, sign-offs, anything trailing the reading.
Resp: 4:20
